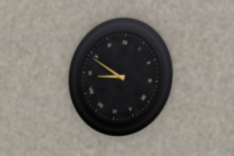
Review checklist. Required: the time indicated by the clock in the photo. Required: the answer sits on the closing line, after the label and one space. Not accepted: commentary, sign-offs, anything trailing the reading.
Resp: 8:49
